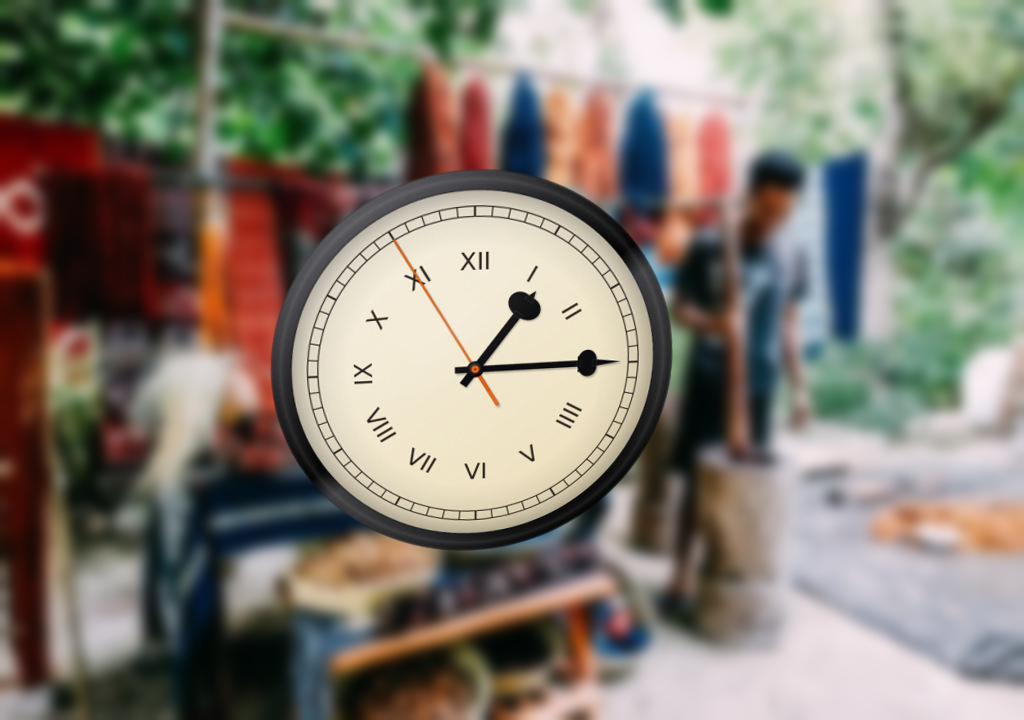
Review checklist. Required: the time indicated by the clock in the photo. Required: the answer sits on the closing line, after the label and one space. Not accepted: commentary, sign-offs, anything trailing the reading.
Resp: 1:14:55
